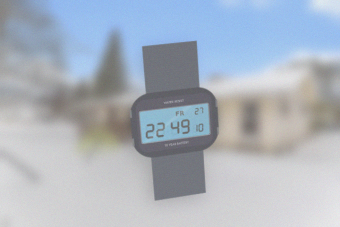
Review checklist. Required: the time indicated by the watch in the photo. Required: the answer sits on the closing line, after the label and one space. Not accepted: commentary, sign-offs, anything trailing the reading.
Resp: 22:49:10
